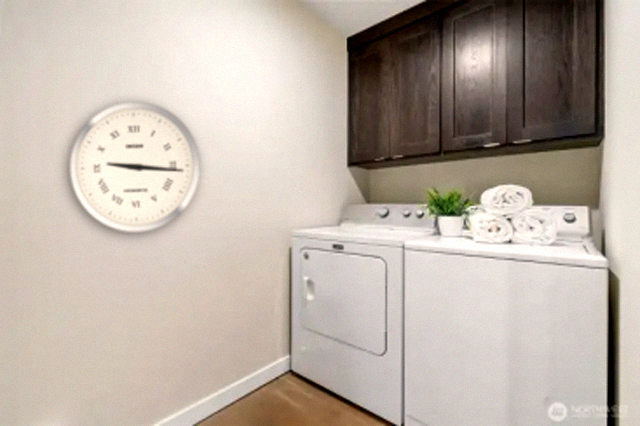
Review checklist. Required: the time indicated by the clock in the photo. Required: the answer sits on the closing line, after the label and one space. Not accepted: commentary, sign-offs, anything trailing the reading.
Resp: 9:16
